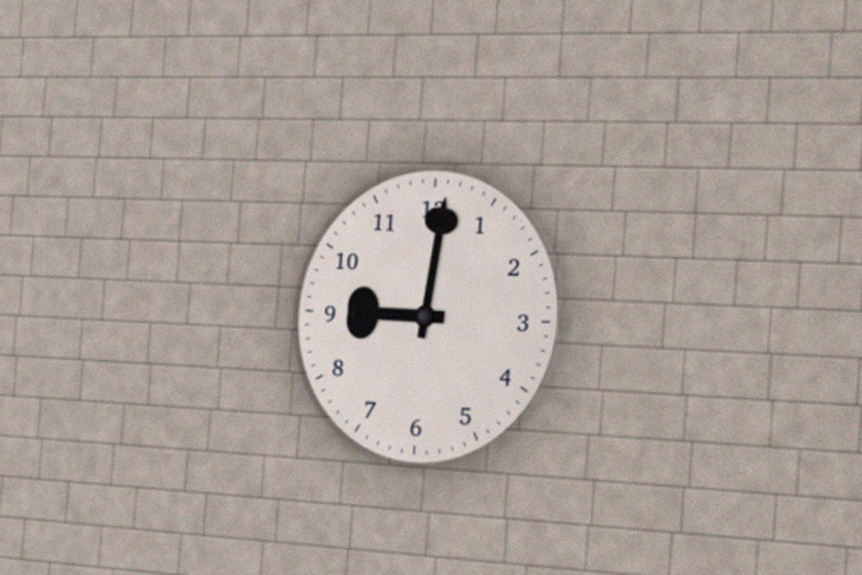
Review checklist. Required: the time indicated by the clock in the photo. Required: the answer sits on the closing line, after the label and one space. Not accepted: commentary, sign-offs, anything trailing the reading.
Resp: 9:01
